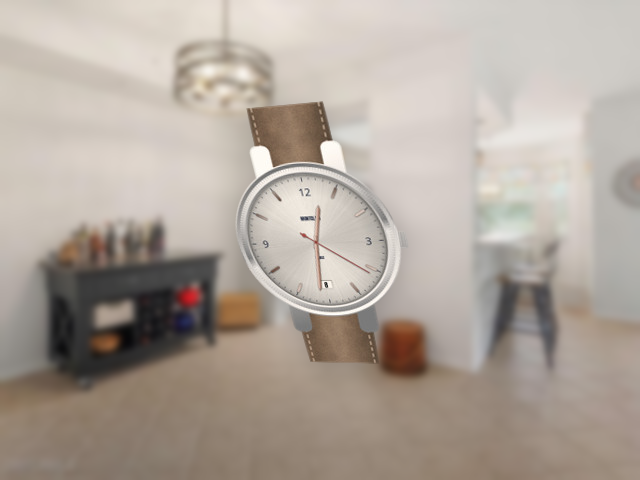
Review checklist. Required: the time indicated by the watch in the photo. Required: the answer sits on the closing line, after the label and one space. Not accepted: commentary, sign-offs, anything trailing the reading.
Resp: 12:31:21
